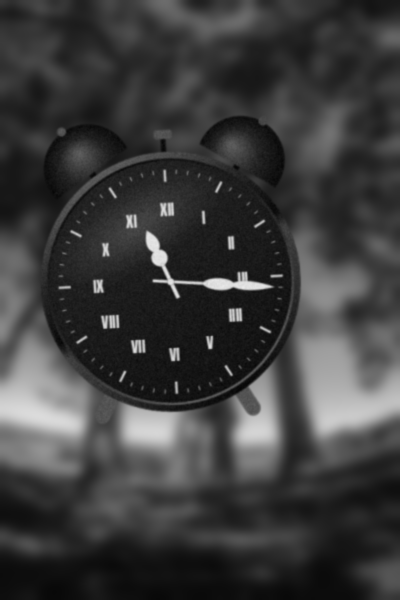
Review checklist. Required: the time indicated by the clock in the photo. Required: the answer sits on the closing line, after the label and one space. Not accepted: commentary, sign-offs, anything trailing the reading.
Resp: 11:16
